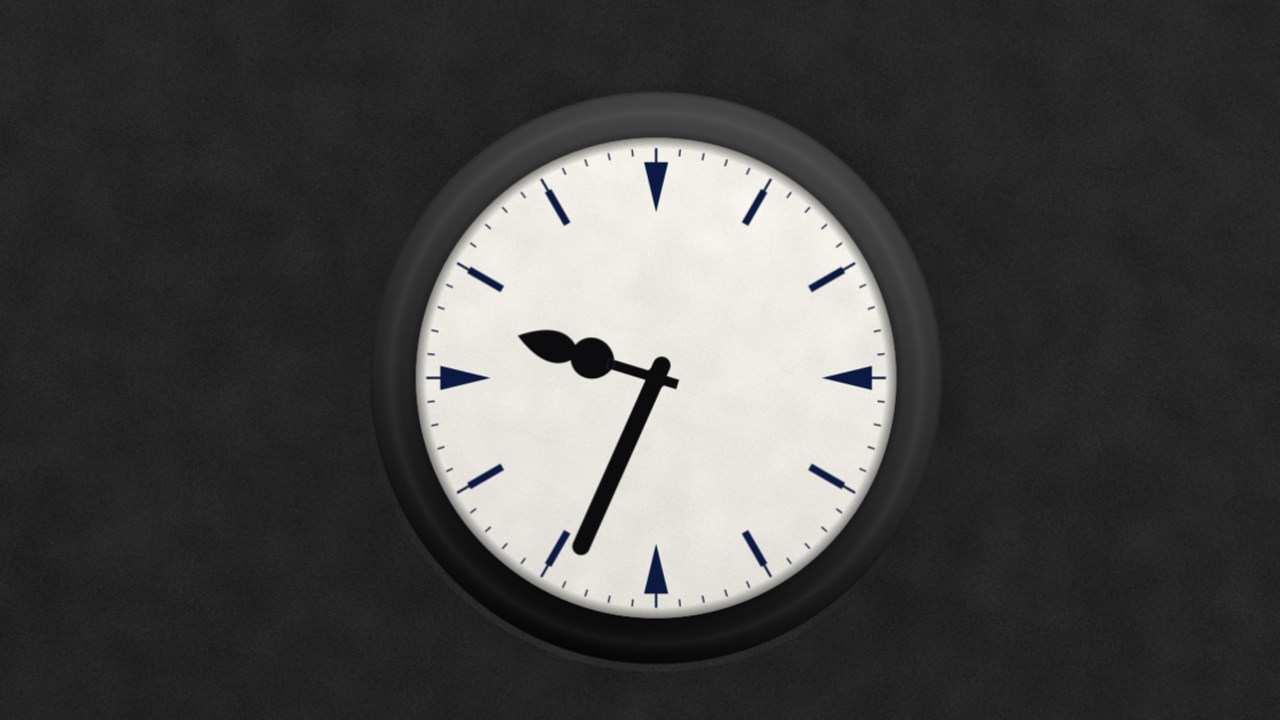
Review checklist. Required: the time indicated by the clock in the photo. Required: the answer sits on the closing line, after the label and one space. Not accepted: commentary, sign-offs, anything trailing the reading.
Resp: 9:34
